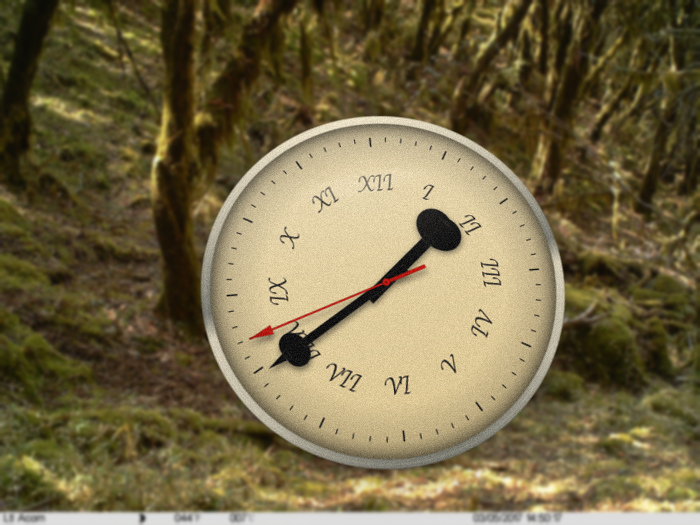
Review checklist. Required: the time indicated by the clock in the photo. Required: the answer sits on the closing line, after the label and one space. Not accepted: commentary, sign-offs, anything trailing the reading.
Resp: 1:39:42
